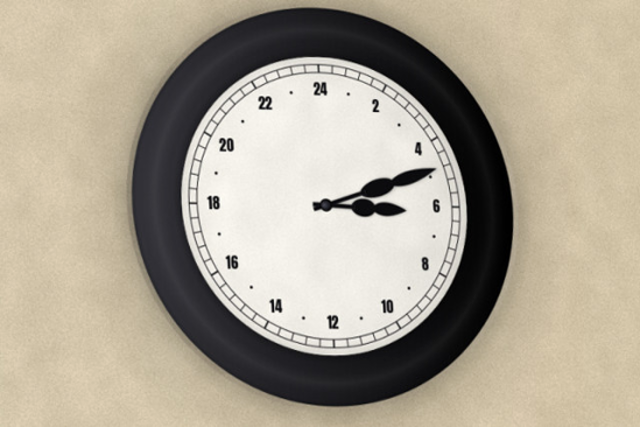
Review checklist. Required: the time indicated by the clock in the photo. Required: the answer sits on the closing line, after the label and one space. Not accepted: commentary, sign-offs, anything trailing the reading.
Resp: 6:12
